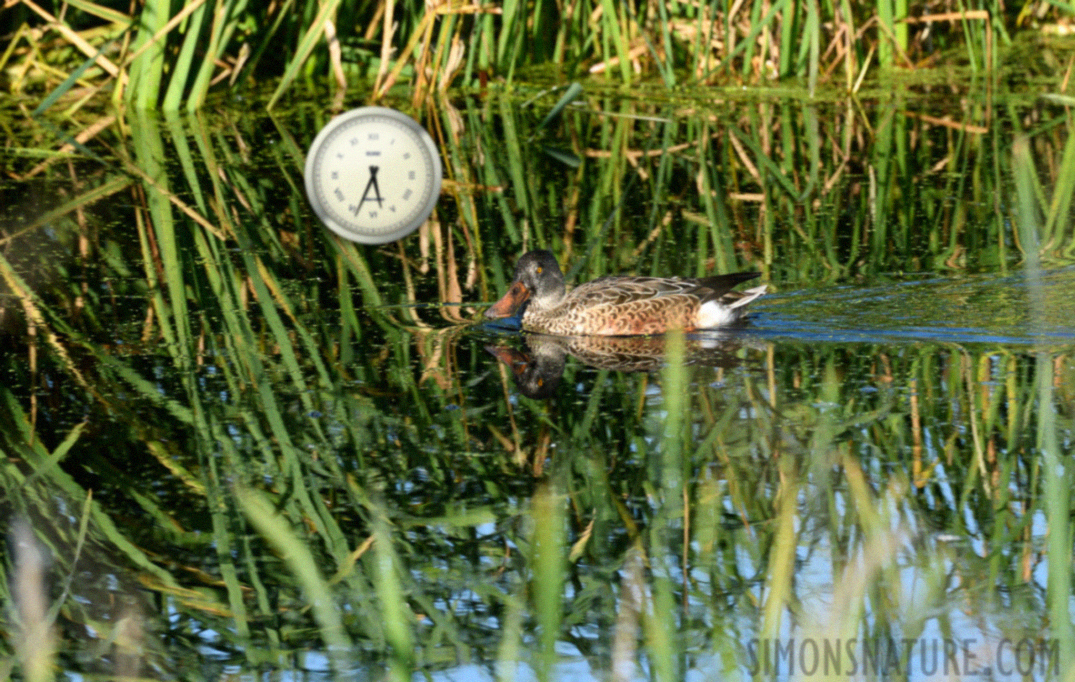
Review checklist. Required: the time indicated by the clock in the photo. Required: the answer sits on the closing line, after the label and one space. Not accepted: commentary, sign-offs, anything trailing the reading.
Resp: 5:34
